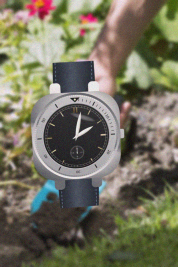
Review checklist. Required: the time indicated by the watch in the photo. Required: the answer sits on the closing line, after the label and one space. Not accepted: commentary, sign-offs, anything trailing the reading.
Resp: 2:02
